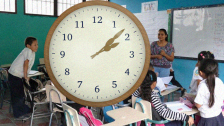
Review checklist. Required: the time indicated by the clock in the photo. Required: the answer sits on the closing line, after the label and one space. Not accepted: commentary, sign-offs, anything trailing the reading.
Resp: 2:08
